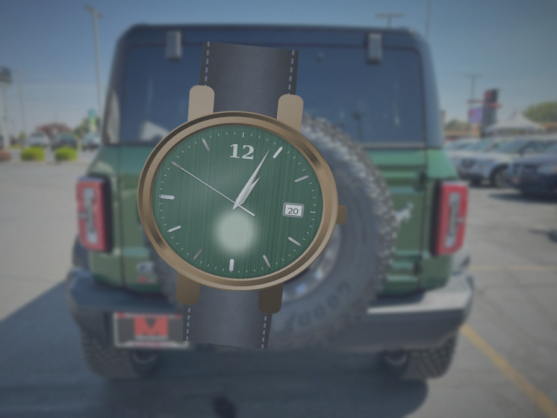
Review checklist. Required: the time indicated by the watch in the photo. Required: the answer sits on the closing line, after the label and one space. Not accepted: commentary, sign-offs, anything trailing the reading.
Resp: 1:03:50
